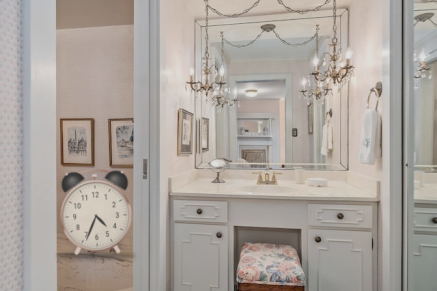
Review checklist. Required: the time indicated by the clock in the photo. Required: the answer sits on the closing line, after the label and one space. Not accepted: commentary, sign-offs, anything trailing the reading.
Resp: 4:34
